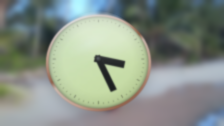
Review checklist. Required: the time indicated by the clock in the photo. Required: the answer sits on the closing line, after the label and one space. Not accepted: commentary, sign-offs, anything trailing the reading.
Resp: 3:26
